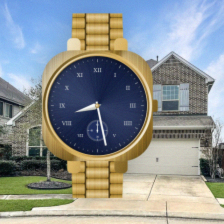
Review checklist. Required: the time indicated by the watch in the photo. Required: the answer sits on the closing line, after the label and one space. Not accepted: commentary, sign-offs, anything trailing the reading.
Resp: 8:28
